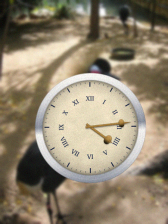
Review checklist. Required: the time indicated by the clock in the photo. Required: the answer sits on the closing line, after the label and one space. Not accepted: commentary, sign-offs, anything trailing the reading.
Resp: 4:14
